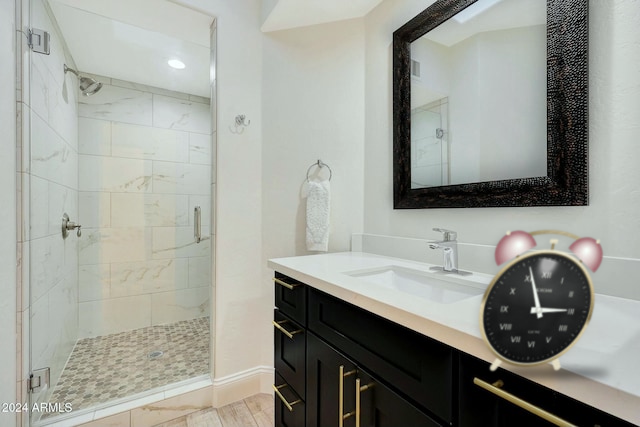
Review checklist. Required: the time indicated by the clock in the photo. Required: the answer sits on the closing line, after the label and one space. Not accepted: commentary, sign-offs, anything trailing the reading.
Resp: 2:56
